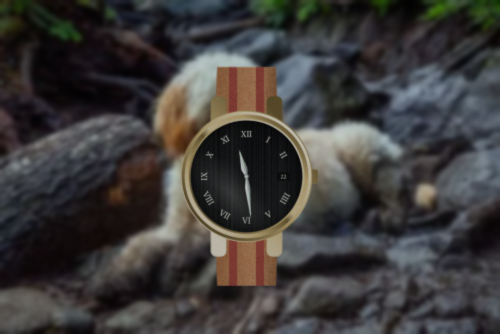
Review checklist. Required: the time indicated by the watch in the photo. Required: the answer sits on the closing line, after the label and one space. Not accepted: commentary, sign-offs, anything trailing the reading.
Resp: 11:29
